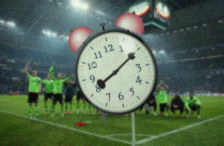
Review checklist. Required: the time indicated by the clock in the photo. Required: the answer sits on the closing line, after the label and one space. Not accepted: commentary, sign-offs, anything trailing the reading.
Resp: 8:10
